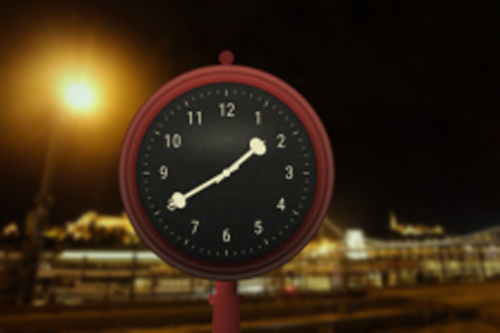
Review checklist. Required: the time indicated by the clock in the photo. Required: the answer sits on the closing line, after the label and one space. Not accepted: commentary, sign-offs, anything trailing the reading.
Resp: 1:40
